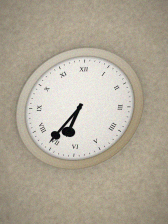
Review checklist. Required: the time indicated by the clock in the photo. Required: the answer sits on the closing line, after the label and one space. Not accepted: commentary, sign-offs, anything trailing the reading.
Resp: 6:36
